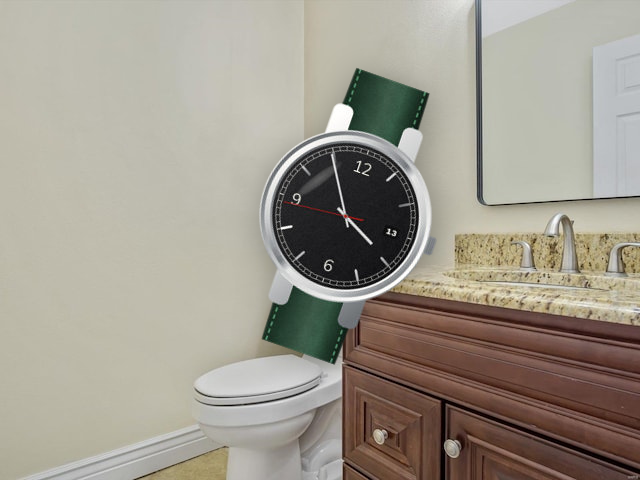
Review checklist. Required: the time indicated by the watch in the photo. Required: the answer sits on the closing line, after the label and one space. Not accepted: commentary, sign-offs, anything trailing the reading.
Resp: 3:54:44
